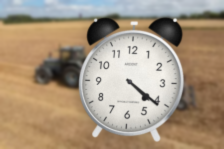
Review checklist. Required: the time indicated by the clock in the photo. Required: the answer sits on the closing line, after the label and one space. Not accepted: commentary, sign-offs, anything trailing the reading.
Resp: 4:21
